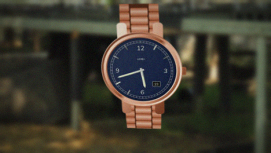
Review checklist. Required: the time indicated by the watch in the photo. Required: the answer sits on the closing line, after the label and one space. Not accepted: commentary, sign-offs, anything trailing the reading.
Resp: 5:42
